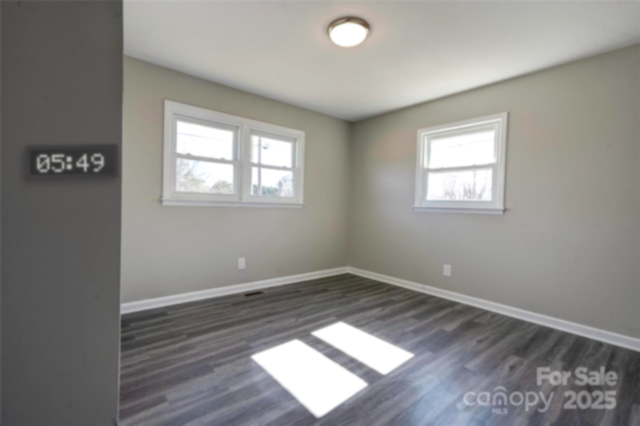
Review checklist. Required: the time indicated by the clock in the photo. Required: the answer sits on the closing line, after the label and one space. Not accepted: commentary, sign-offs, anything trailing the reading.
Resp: 5:49
